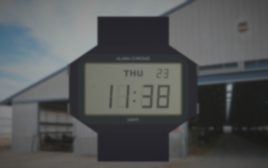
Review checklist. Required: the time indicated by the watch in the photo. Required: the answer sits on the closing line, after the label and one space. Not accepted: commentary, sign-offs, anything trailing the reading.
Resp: 11:38
